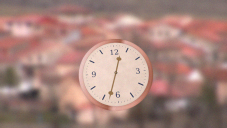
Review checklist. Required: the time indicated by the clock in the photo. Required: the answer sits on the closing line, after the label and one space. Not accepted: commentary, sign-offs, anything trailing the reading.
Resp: 12:33
